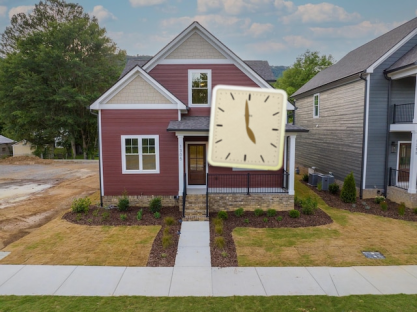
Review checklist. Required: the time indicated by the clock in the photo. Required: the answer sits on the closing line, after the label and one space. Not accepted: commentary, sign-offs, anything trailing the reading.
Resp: 4:59
